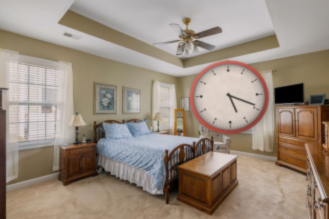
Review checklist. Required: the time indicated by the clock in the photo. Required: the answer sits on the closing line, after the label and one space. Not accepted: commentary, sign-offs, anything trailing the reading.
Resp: 5:19
